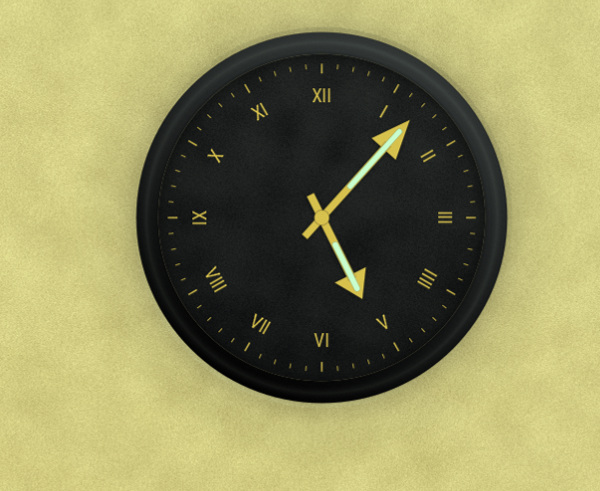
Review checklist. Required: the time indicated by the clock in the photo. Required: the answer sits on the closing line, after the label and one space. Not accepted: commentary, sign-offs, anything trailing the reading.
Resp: 5:07
